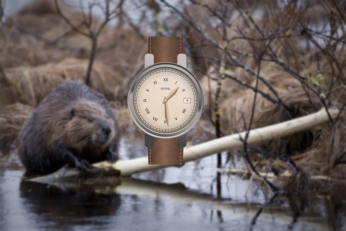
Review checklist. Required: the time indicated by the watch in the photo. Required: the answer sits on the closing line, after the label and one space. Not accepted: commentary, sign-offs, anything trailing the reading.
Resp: 1:29
